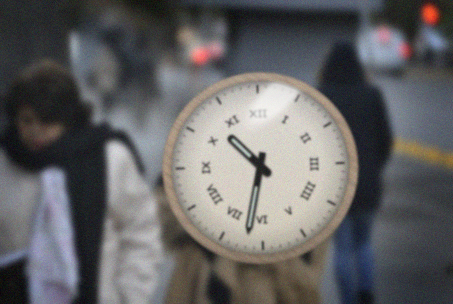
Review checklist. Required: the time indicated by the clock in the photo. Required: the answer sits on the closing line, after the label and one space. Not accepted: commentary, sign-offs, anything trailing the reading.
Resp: 10:32
